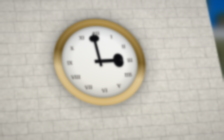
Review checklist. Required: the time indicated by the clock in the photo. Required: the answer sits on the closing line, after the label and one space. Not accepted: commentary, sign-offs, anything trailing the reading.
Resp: 2:59
